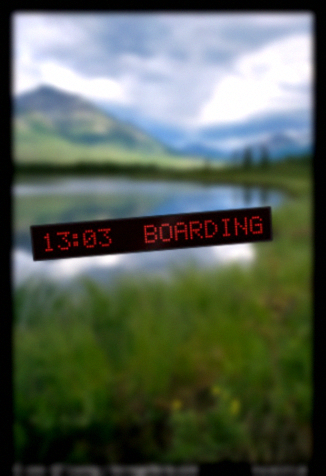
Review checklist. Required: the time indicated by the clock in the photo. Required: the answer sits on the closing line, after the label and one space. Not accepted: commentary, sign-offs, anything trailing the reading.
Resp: 13:03
